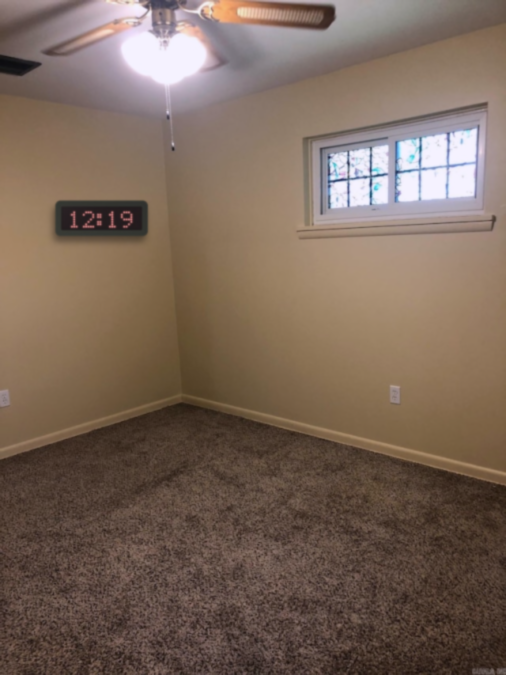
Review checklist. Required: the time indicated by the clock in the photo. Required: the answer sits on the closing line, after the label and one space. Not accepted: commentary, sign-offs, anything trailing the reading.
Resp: 12:19
